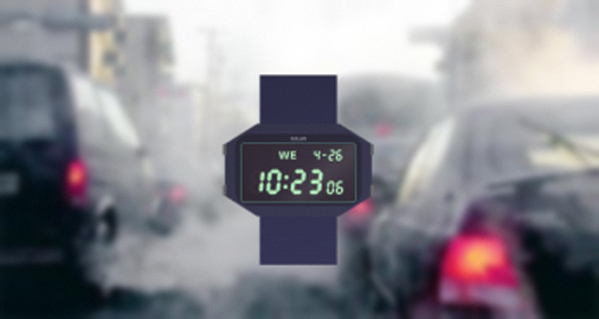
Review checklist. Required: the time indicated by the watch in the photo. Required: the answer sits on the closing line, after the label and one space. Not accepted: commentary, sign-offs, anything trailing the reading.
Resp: 10:23:06
